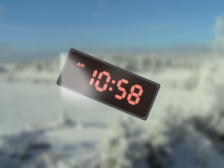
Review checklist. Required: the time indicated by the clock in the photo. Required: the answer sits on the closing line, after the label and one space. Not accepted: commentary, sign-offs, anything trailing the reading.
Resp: 10:58
